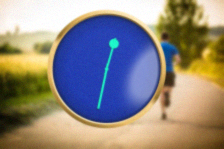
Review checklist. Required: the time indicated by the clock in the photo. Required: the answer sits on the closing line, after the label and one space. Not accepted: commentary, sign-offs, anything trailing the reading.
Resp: 12:32
